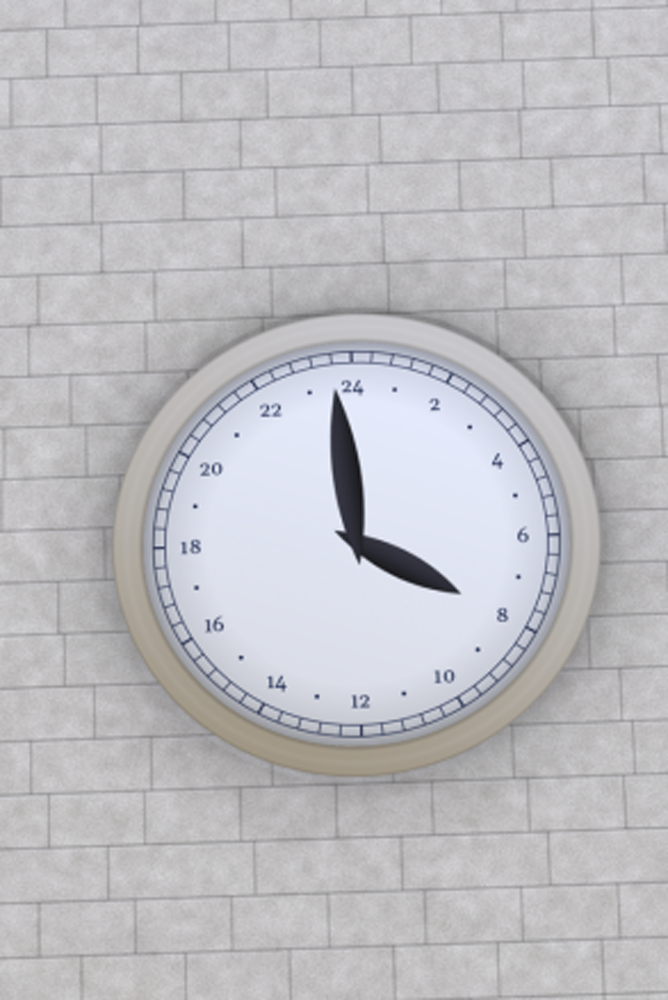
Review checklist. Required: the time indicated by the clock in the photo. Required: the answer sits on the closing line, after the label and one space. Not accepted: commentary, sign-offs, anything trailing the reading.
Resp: 7:59
